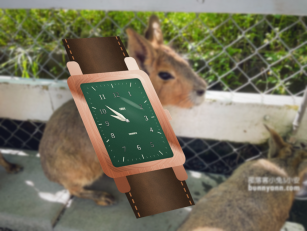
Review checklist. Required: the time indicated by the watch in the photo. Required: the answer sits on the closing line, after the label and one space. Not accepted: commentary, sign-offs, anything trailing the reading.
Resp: 9:53
